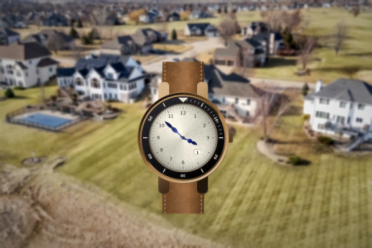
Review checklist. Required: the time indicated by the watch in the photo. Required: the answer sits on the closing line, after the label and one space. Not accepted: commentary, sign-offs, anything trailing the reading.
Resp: 3:52
